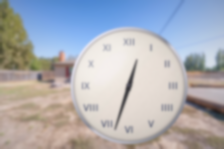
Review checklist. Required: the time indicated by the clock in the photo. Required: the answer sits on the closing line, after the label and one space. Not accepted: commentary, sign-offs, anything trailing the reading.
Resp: 12:33
